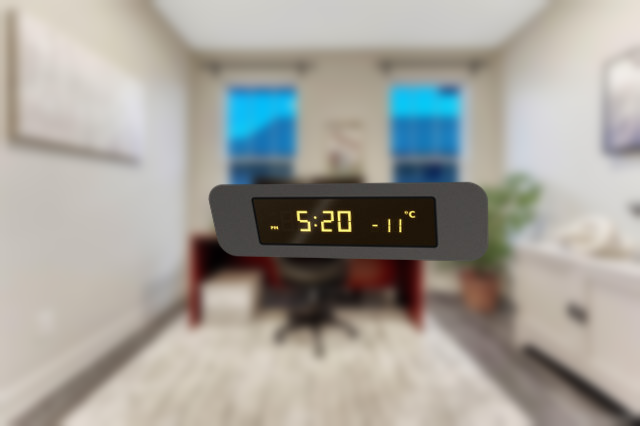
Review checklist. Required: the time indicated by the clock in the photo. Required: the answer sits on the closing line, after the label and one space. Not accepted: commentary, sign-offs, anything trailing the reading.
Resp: 5:20
